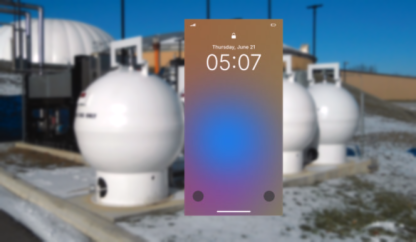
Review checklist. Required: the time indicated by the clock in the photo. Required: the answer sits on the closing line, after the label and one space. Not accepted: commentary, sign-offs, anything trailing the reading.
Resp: 5:07
